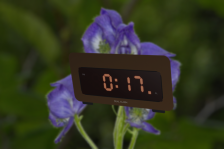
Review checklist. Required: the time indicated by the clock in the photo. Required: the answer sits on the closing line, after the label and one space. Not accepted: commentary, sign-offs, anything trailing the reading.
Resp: 0:17
